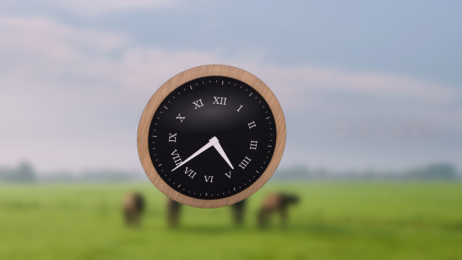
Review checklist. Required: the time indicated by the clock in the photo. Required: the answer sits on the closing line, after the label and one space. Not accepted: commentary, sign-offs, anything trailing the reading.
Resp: 4:38
